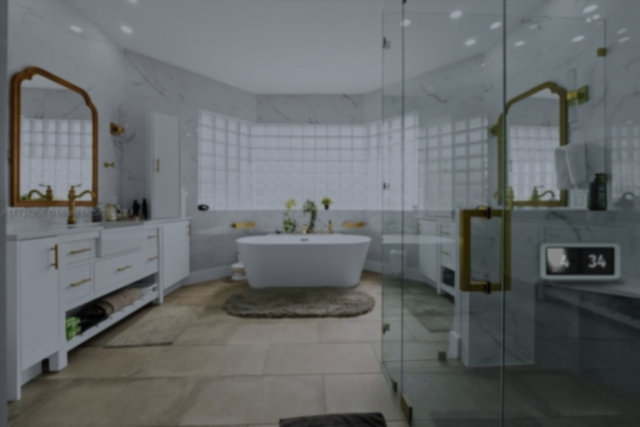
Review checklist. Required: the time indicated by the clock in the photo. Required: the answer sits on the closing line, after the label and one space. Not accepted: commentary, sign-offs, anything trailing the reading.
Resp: 4:34
